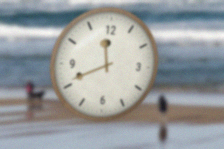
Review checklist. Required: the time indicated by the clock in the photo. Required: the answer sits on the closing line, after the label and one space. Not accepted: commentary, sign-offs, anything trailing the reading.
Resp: 11:41
